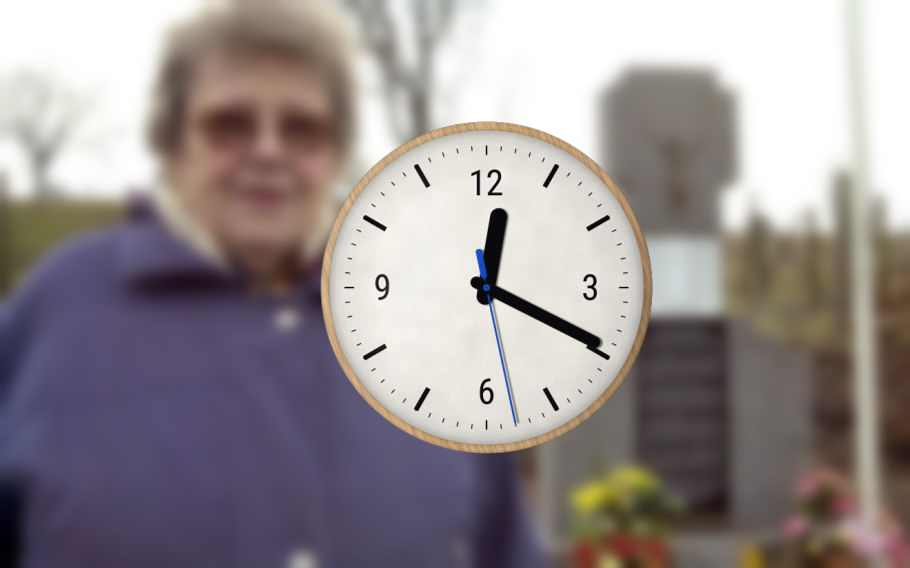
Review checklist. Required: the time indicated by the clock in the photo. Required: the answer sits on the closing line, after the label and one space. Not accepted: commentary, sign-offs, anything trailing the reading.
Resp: 12:19:28
